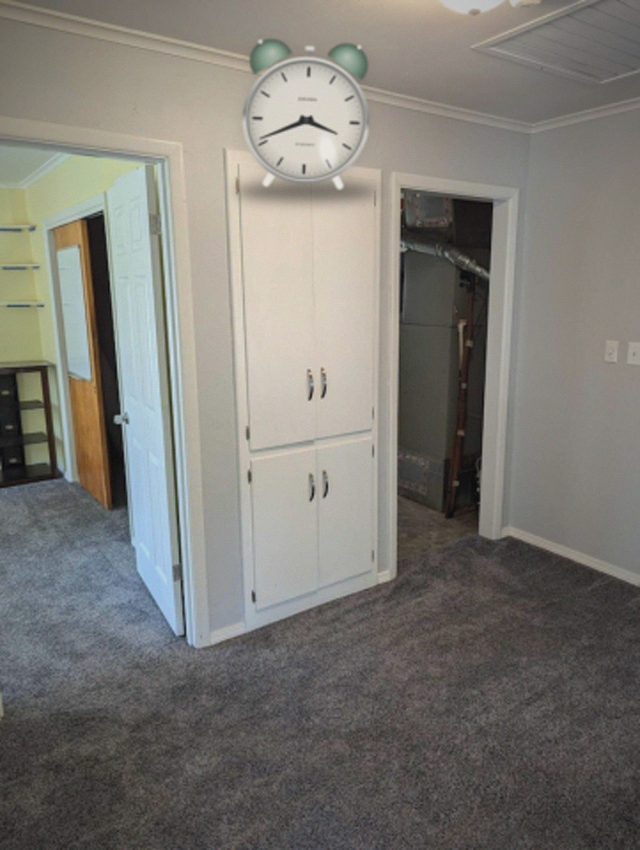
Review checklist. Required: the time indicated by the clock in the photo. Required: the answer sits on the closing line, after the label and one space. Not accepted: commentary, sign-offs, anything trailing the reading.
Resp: 3:41
